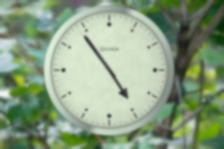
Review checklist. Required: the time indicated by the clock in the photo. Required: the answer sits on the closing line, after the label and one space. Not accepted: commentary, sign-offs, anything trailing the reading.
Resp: 4:54
